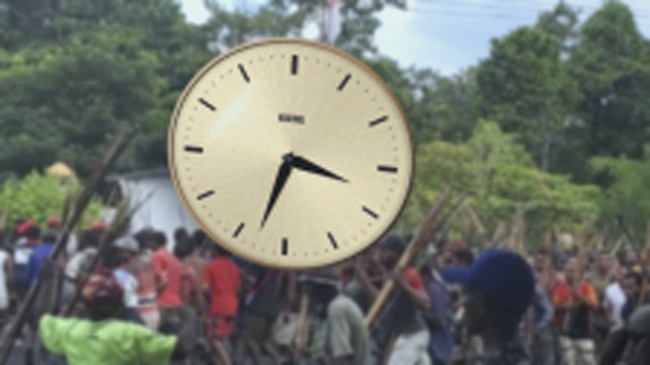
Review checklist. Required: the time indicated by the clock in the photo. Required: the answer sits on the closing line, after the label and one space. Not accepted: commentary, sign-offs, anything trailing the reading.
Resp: 3:33
